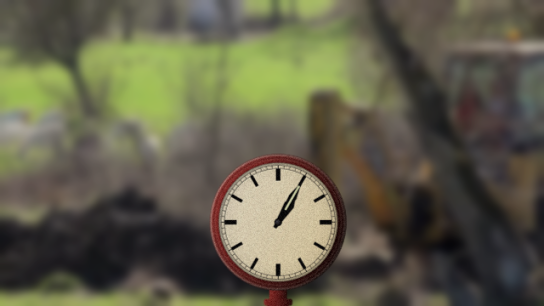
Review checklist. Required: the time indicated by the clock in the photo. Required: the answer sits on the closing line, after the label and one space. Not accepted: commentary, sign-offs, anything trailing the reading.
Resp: 1:05
